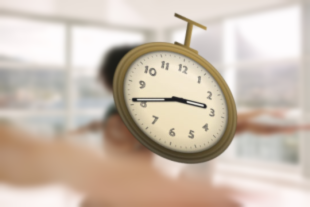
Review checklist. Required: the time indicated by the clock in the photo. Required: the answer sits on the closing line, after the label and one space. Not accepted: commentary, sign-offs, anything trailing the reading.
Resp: 2:41
